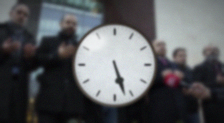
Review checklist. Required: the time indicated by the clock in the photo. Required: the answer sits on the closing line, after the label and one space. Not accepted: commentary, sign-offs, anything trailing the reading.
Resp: 5:27
